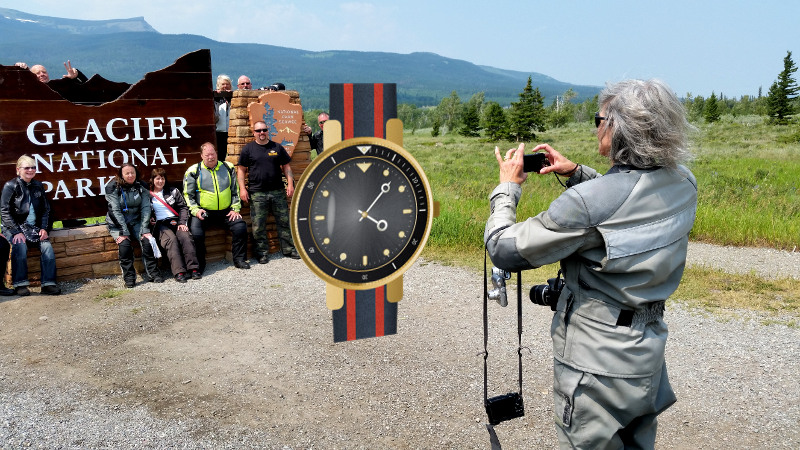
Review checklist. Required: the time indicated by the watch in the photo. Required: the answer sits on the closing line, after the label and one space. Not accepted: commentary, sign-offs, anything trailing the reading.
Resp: 4:07
